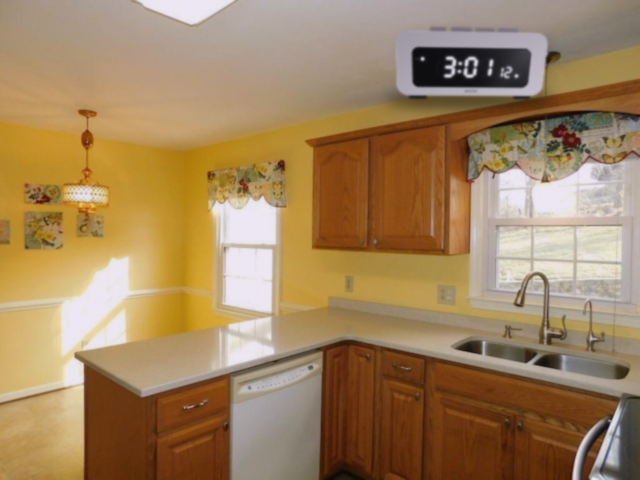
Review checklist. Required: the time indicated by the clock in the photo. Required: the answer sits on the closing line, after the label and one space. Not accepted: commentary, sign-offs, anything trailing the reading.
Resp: 3:01:12
